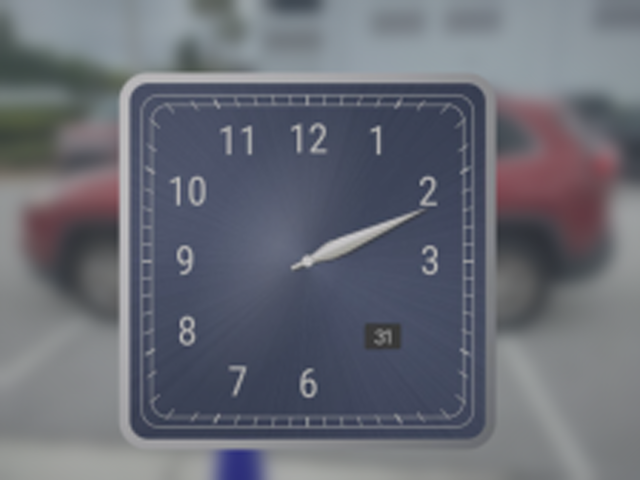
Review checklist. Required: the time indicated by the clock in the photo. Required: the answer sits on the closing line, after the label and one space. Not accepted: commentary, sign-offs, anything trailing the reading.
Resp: 2:11
